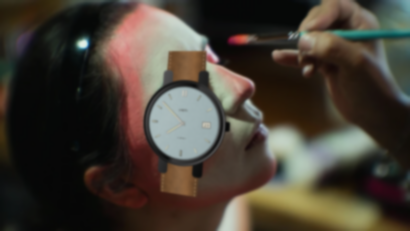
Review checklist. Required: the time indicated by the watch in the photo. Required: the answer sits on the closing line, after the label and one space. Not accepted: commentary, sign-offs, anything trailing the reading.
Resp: 7:52
